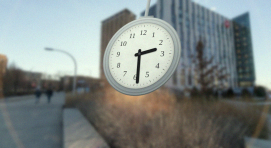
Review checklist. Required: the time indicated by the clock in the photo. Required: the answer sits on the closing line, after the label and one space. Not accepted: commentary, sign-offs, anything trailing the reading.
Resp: 2:29
